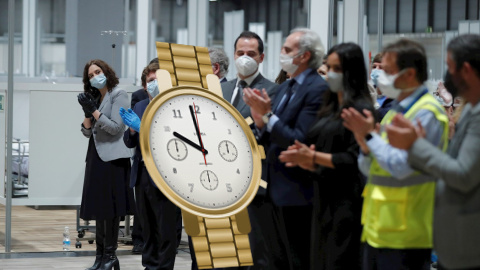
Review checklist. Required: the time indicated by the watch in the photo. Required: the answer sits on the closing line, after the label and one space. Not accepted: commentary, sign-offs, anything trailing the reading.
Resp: 9:59
